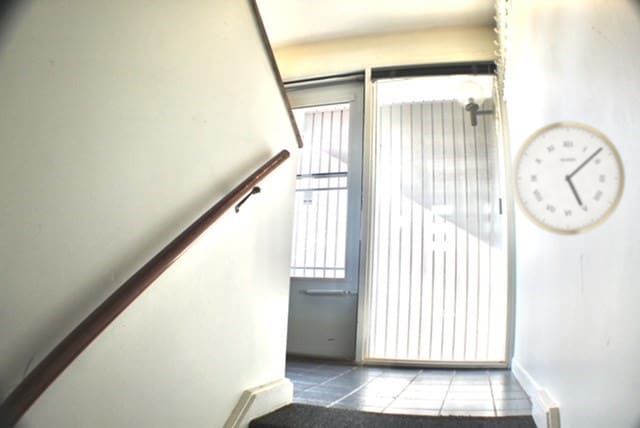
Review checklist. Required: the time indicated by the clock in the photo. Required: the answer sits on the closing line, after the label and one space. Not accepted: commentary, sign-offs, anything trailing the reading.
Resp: 5:08
